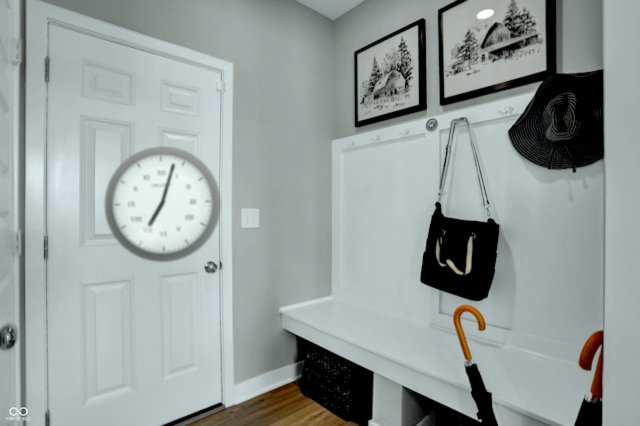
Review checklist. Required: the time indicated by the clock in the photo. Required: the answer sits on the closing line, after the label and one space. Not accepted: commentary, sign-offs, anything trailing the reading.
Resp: 7:03
